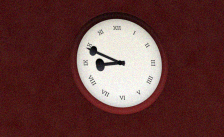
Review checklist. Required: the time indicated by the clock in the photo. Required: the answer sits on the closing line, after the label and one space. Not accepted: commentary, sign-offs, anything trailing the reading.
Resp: 8:49
